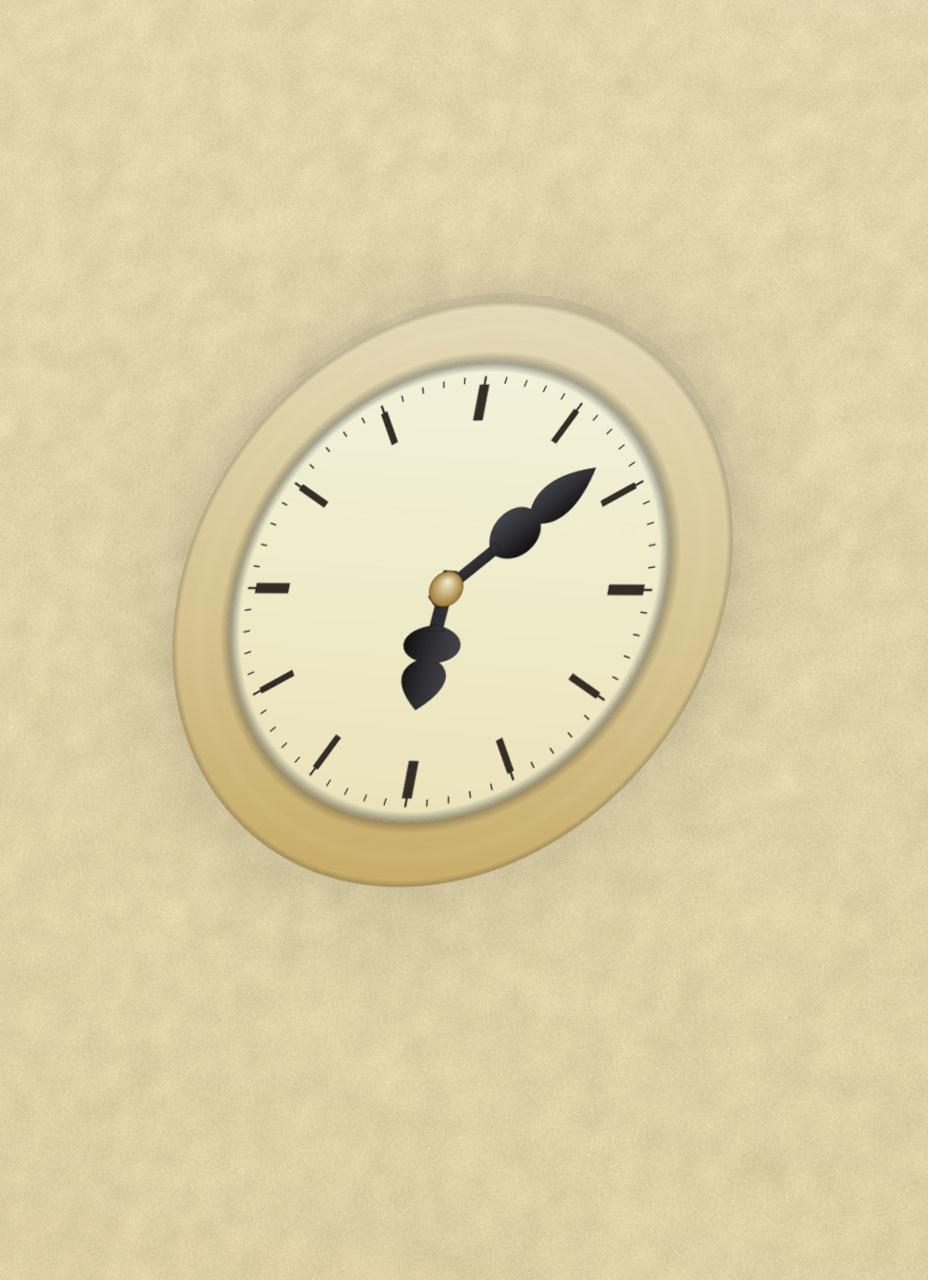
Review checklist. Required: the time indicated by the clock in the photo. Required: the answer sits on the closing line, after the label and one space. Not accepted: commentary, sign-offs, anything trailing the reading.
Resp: 6:08
